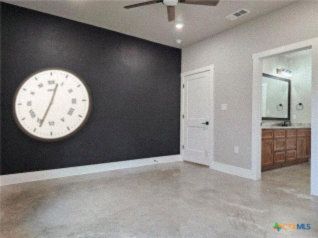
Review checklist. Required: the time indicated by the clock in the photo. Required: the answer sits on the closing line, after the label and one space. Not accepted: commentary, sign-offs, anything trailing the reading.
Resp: 12:34
